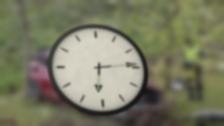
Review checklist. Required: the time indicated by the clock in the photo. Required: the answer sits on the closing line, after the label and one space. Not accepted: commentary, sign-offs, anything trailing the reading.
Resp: 6:14
